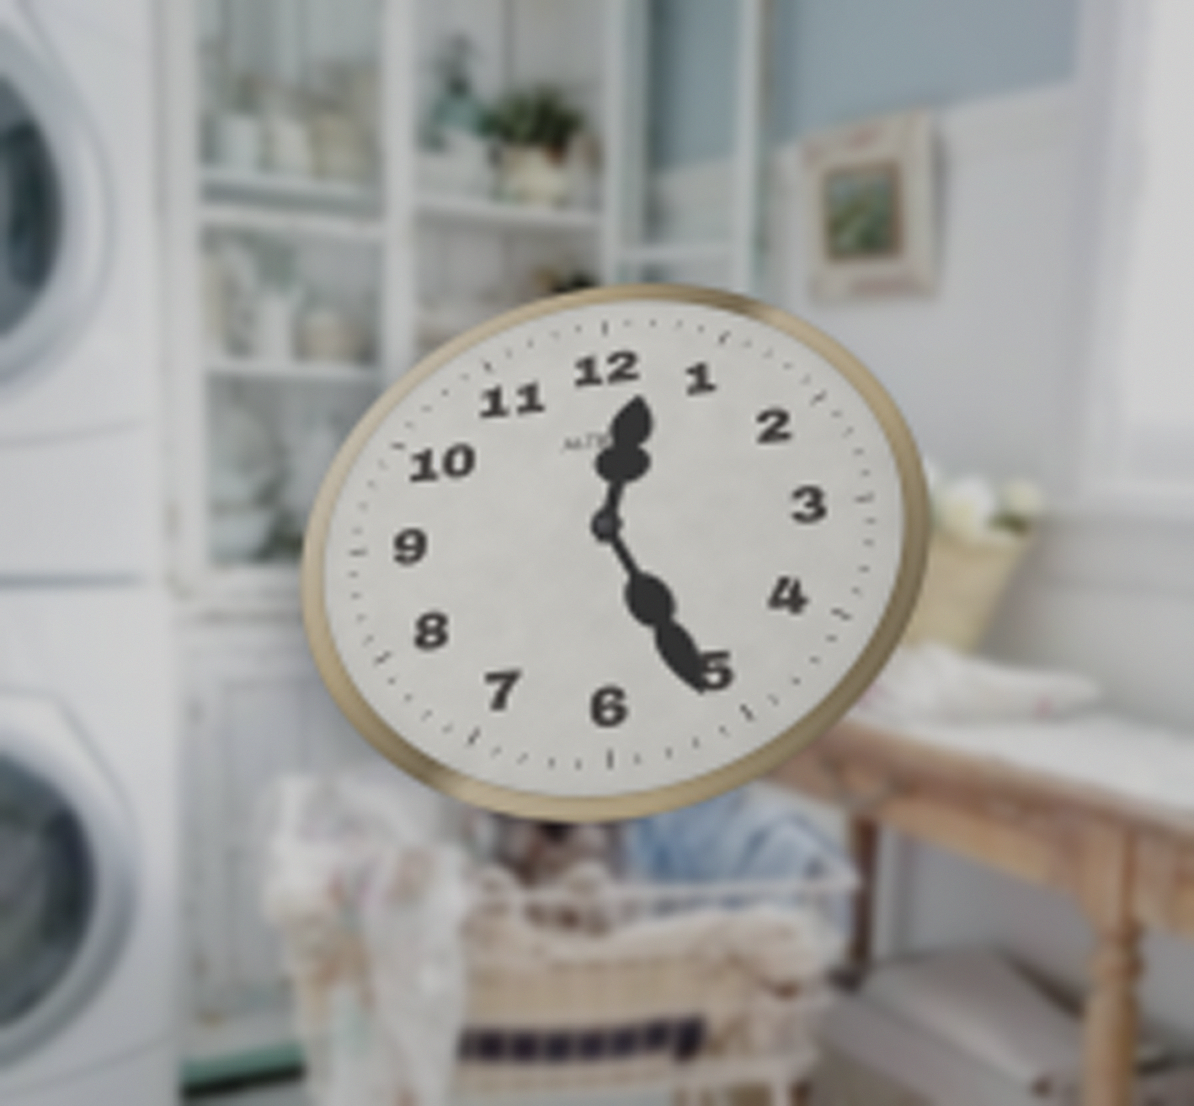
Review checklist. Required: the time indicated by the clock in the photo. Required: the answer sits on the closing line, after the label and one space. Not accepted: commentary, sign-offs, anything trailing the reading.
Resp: 12:26
